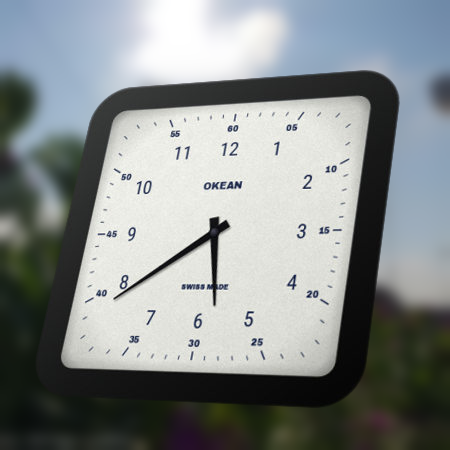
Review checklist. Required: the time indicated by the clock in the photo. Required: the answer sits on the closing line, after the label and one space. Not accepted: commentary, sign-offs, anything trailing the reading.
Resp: 5:39
